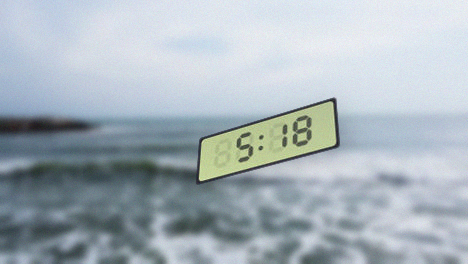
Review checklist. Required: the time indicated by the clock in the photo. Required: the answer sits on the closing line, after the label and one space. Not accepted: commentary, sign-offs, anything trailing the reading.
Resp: 5:18
